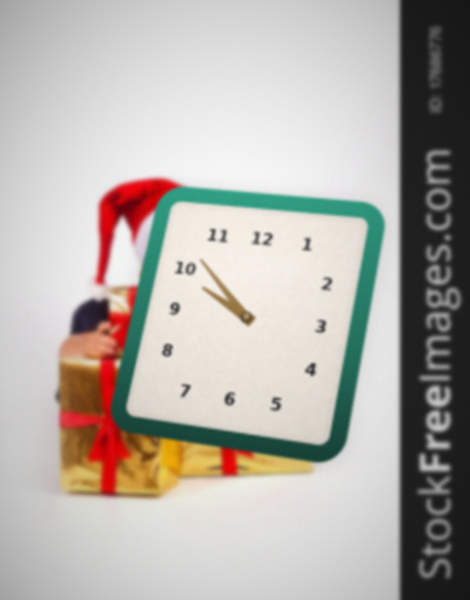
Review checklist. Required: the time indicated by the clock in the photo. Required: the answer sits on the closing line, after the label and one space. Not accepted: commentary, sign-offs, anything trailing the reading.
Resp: 9:52
